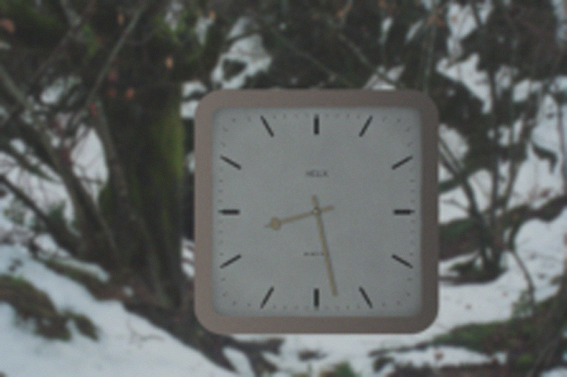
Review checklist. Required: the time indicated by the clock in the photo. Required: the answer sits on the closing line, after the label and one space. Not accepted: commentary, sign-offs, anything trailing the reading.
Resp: 8:28
